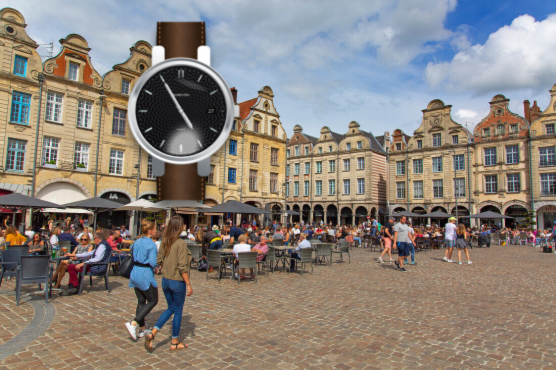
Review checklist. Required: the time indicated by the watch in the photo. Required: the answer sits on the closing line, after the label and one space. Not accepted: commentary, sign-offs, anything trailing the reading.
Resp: 4:55
